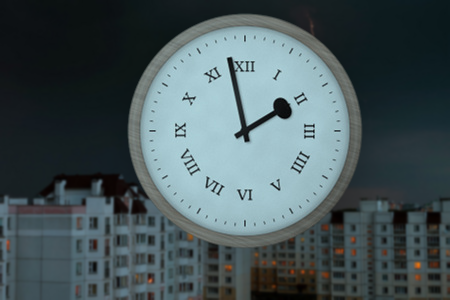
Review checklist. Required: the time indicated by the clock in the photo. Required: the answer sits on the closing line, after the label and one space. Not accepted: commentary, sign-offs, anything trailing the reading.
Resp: 1:58
